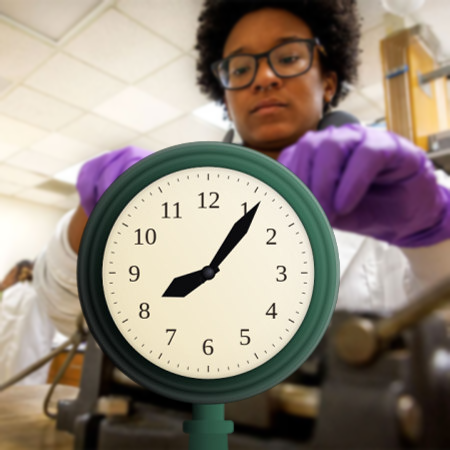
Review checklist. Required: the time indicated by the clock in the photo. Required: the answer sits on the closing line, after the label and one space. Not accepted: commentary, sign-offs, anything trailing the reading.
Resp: 8:06
